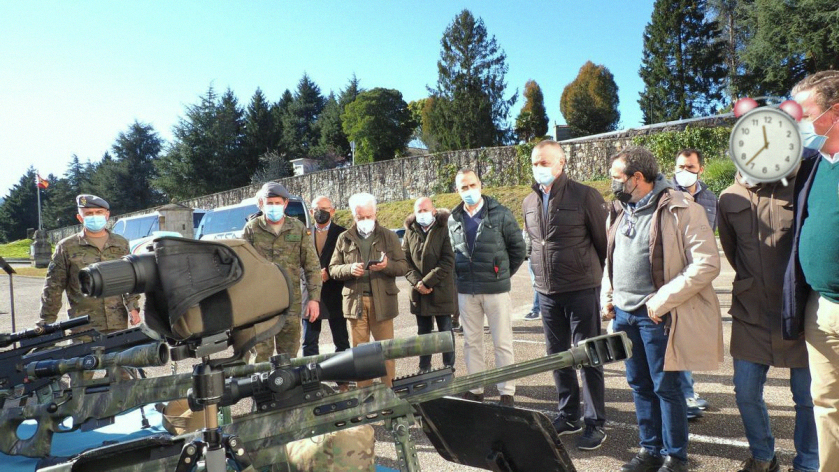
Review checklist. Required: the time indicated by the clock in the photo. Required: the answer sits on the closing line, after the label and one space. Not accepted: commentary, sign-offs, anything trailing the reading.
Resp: 11:37
